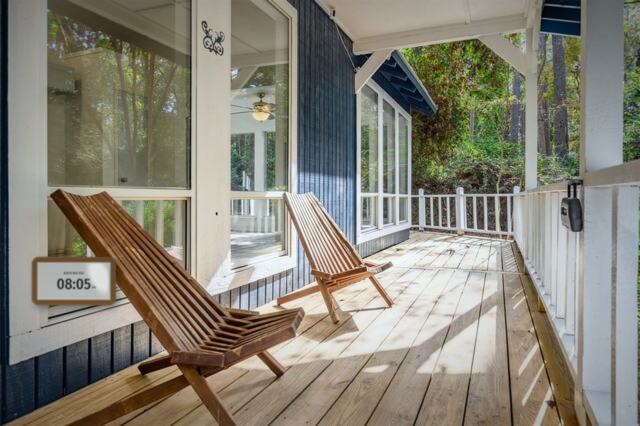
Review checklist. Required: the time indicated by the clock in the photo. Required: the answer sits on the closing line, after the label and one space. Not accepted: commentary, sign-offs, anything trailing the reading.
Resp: 8:05
